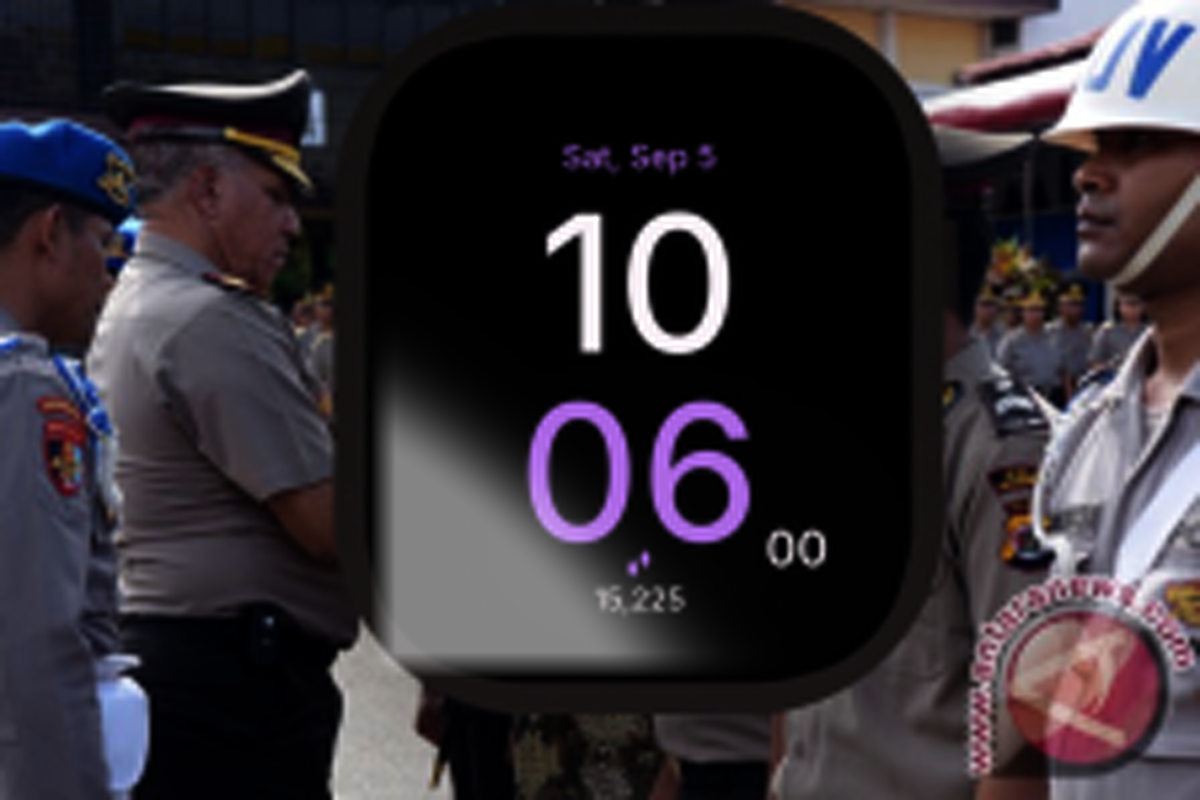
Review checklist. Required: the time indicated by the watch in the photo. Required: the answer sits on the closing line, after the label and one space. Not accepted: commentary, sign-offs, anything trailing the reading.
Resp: 10:06:00
